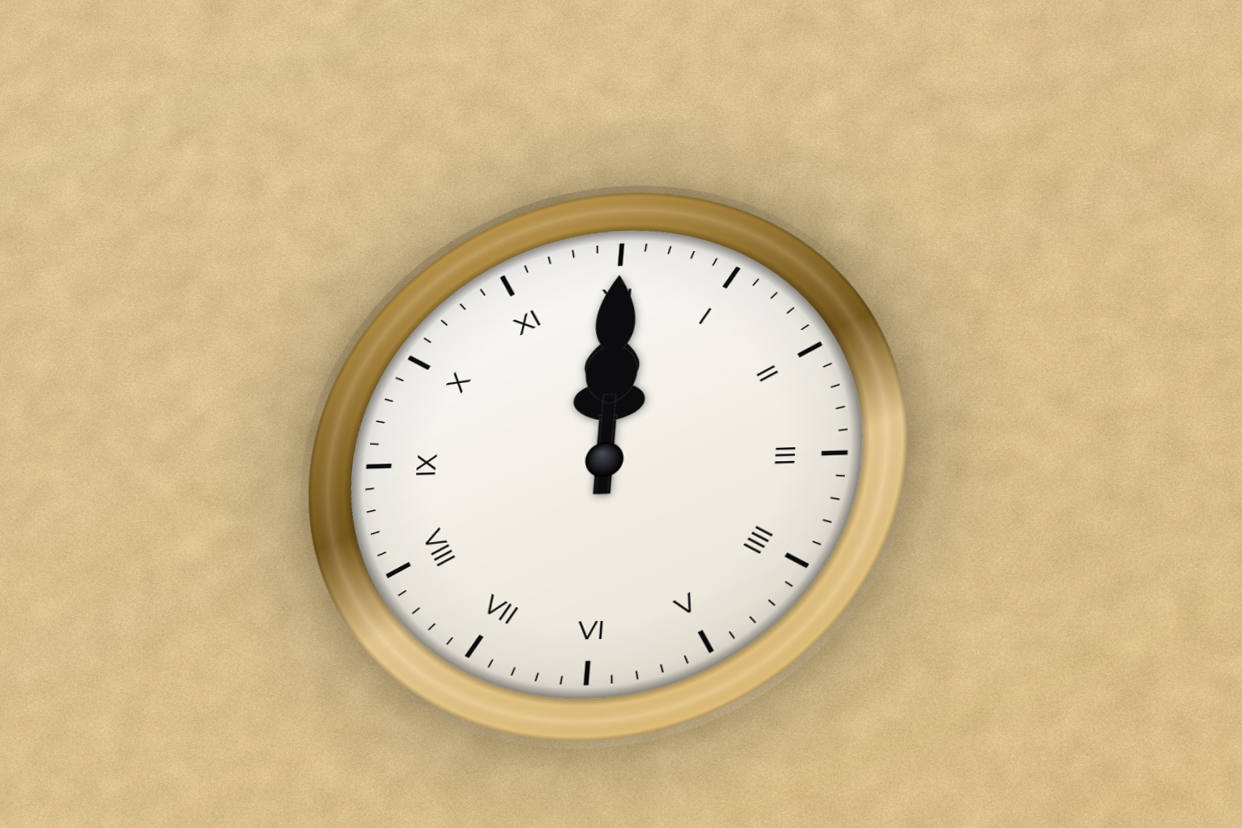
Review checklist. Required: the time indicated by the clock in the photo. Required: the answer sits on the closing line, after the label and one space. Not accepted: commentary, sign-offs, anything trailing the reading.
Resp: 12:00
